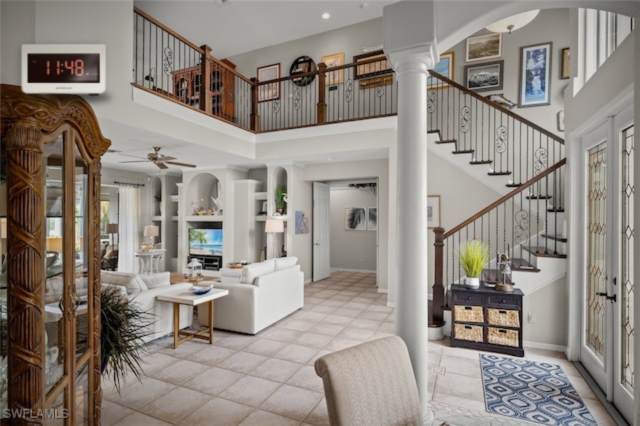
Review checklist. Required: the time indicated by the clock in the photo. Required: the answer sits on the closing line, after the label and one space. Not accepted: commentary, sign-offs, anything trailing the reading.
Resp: 11:48
